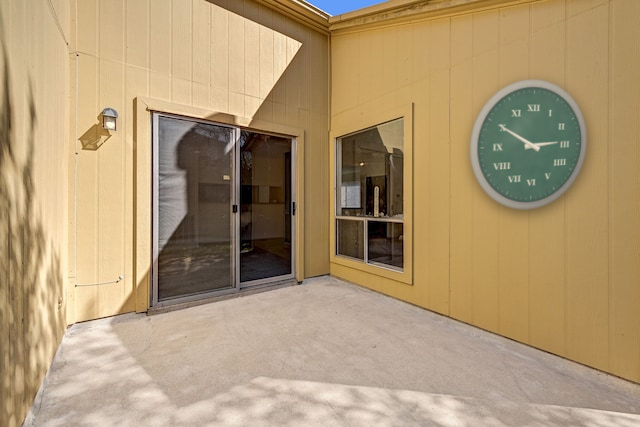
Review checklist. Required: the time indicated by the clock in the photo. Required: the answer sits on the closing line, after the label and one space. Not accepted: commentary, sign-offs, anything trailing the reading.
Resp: 2:50
